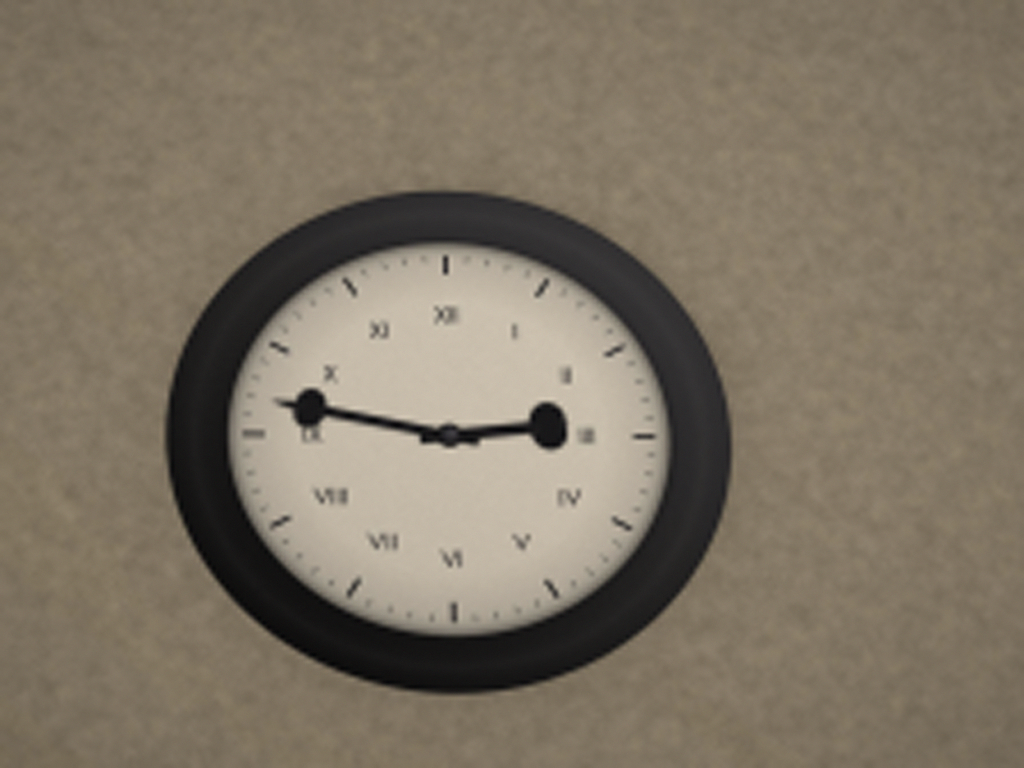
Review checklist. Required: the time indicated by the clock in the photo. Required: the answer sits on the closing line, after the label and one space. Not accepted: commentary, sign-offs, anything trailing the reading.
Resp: 2:47
